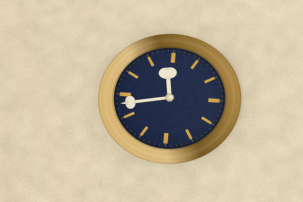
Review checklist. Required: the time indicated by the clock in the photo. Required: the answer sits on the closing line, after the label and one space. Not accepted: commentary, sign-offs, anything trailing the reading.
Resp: 11:43
